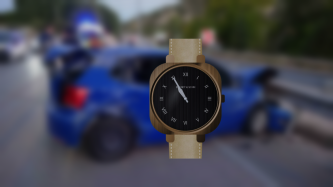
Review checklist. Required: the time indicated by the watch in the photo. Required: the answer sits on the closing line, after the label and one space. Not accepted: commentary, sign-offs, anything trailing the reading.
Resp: 10:55
